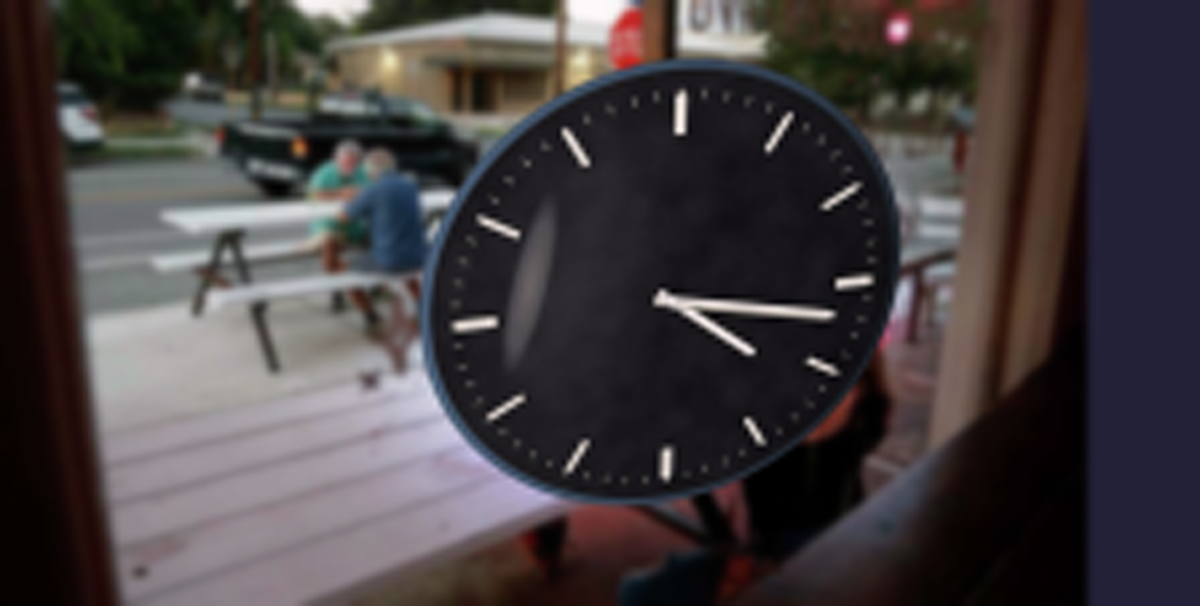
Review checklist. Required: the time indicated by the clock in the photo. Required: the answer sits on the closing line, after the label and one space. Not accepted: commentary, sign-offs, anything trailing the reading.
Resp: 4:17
